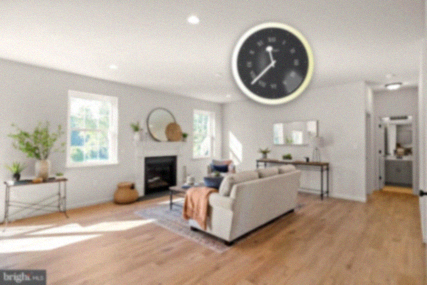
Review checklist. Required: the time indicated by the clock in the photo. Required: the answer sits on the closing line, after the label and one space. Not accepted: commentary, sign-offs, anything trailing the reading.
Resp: 11:38
